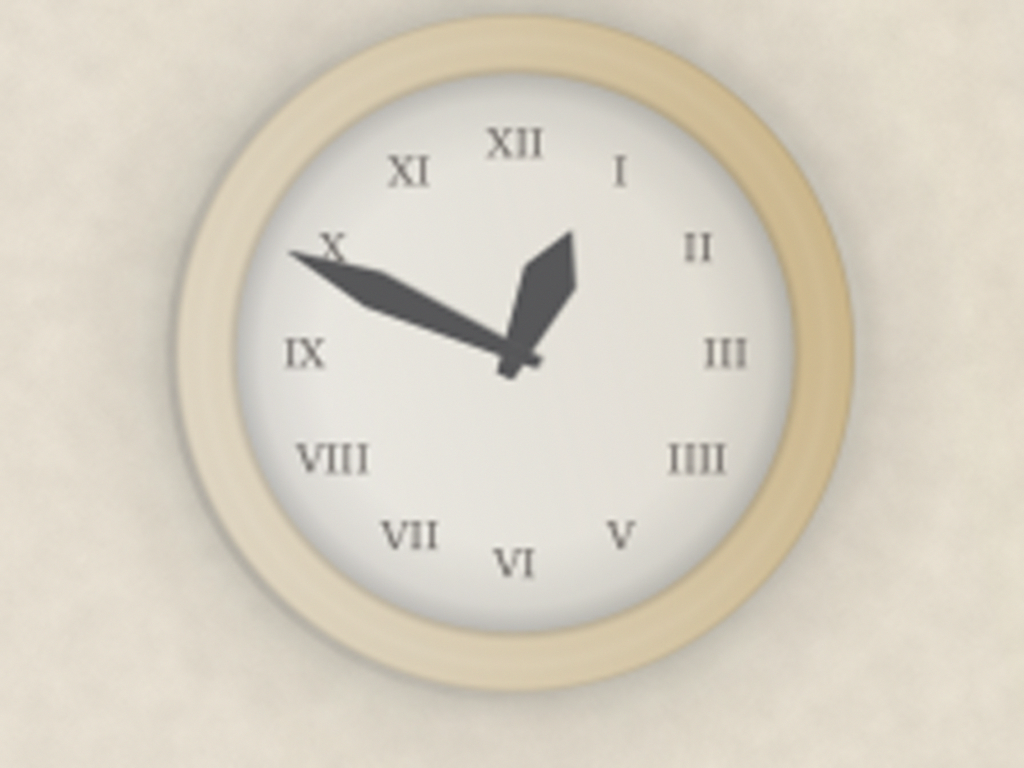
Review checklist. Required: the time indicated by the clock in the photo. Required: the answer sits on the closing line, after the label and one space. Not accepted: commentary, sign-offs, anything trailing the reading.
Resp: 12:49
